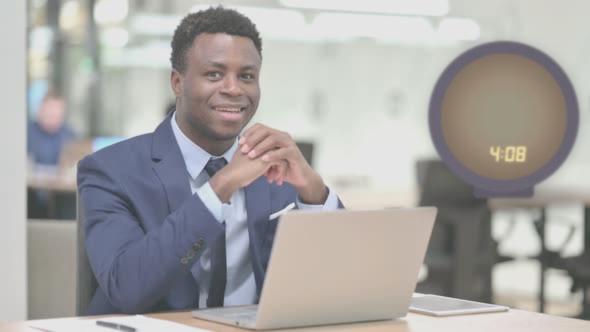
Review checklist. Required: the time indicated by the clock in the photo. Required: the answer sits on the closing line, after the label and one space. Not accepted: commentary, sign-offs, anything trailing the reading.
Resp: 4:08
